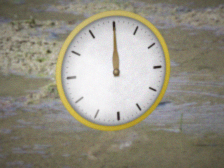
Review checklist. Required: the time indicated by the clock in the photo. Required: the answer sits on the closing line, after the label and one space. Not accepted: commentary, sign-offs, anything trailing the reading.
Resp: 12:00
